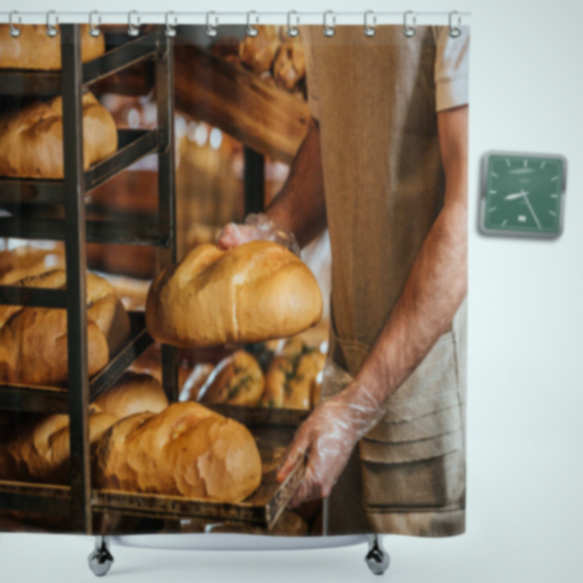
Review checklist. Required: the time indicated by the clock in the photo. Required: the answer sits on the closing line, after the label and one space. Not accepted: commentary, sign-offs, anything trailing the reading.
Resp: 8:25
